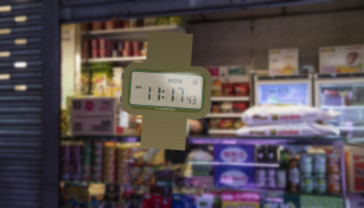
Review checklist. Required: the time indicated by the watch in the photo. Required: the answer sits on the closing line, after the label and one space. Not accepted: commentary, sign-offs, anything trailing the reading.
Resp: 11:17
